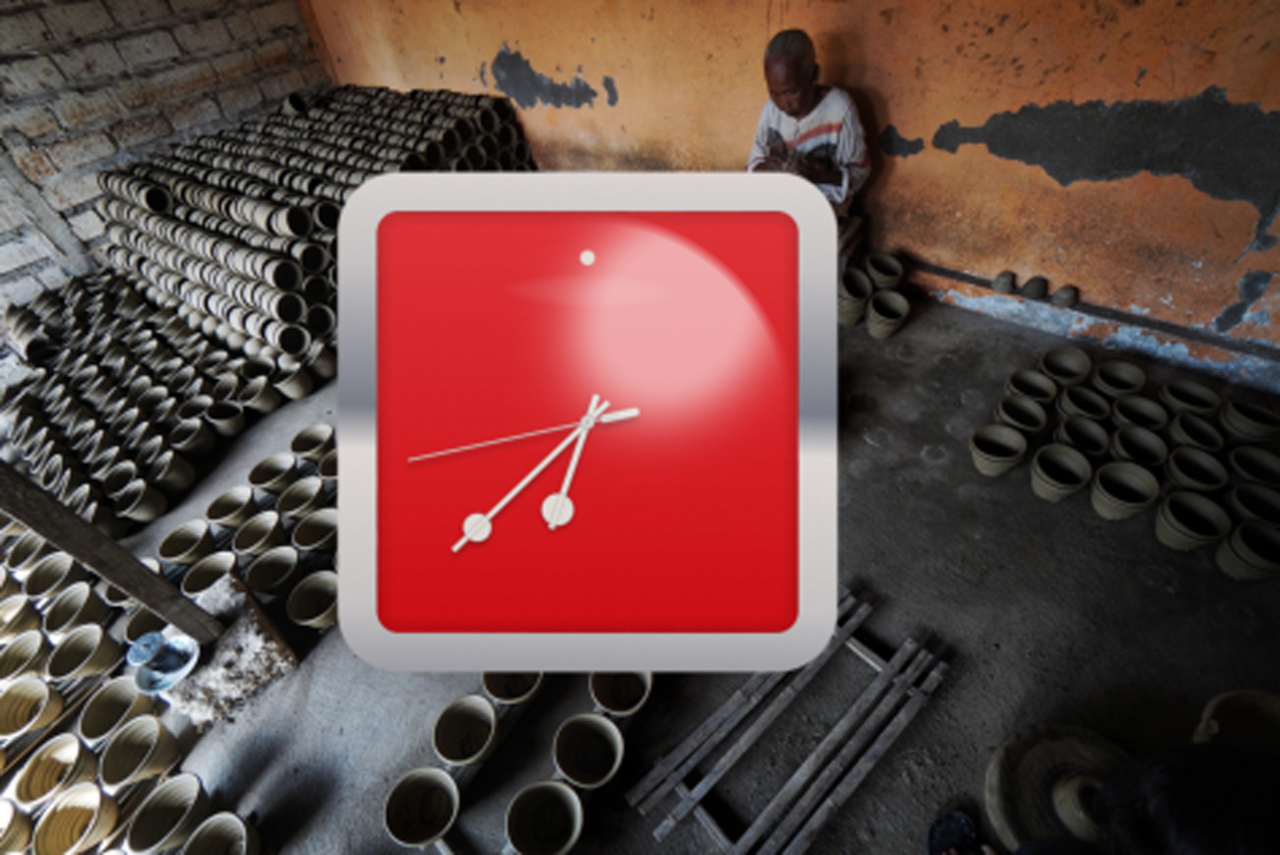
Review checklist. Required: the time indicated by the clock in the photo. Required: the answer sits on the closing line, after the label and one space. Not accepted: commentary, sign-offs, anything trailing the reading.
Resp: 6:37:43
